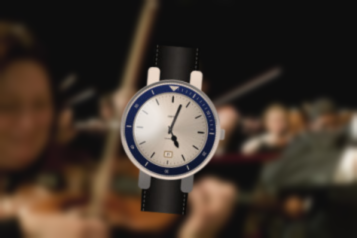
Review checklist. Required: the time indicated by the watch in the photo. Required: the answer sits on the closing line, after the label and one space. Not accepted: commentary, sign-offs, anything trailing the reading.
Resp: 5:03
